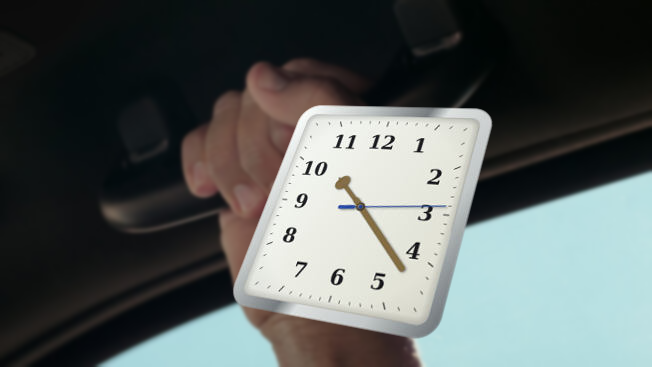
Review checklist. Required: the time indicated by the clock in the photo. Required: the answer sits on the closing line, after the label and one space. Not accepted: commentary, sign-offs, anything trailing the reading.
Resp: 10:22:14
